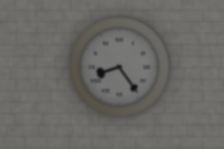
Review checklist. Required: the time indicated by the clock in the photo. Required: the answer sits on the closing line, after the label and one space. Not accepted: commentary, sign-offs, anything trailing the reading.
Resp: 8:24
